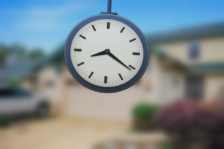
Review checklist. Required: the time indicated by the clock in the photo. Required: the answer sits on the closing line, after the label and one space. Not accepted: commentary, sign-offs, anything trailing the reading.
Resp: 8:21
